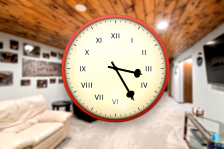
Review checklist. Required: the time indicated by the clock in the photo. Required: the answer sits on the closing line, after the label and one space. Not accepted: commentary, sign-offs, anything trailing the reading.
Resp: 3:25
